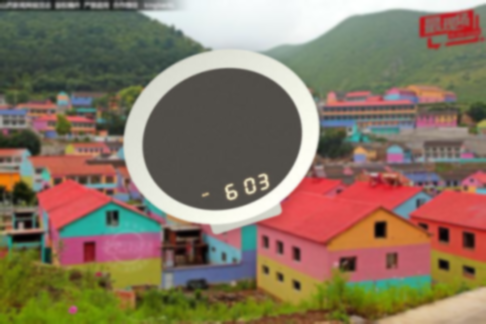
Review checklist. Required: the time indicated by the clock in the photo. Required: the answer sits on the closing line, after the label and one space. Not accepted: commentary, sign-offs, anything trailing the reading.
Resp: 6:03
